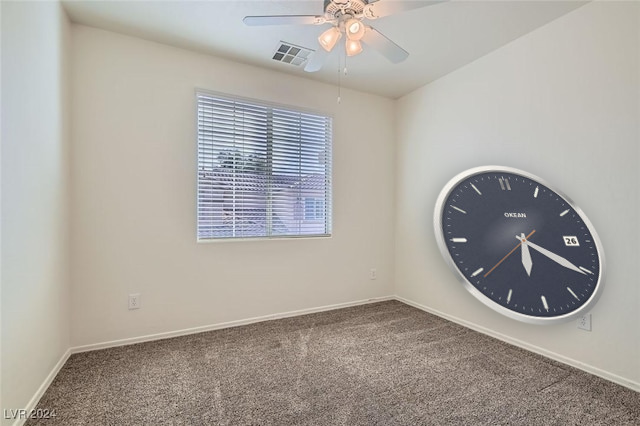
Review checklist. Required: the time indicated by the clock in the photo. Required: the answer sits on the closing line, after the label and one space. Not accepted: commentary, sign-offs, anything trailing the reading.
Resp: 6:20:39
